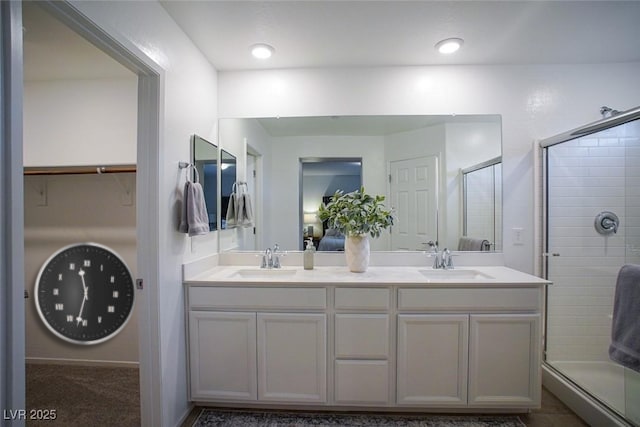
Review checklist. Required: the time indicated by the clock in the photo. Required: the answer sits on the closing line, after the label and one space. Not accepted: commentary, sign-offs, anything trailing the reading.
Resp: 11:32
